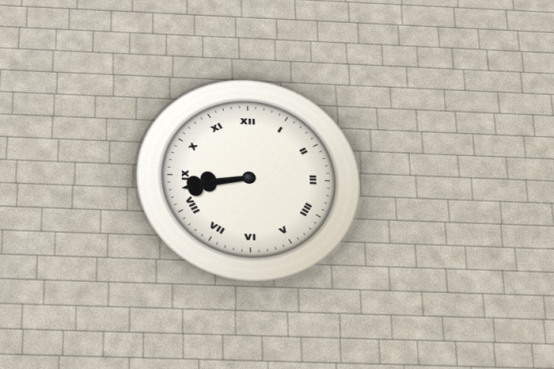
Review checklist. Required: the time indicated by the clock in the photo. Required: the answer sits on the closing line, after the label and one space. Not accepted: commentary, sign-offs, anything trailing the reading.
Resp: 8:43
